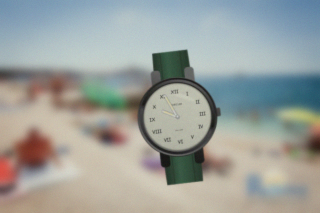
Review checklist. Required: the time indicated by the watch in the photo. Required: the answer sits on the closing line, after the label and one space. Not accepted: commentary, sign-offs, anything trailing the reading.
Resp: 9:56
